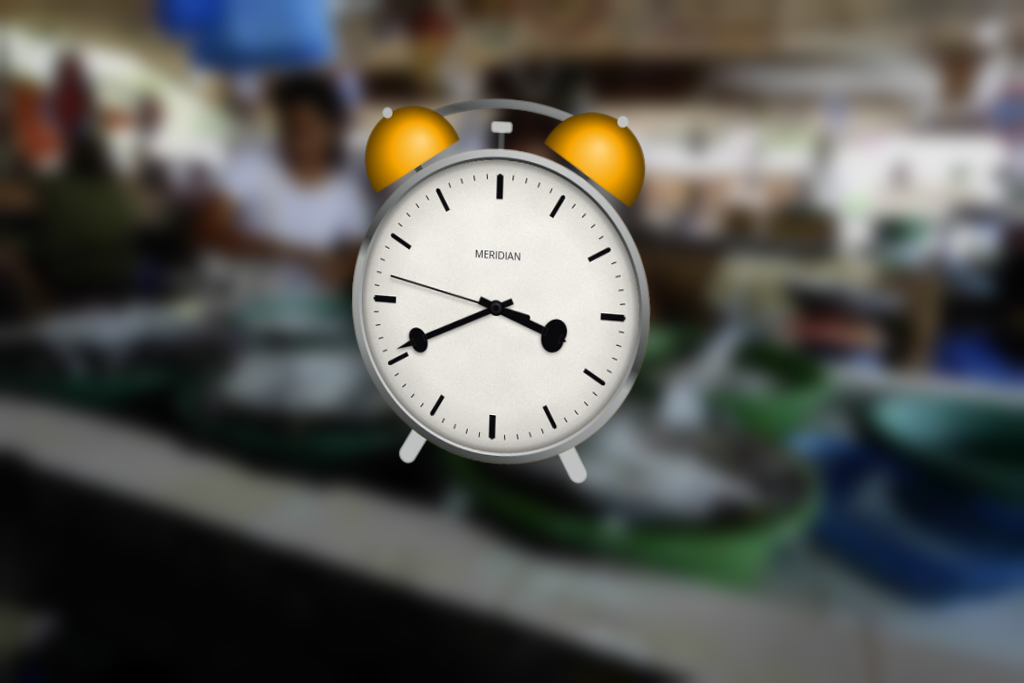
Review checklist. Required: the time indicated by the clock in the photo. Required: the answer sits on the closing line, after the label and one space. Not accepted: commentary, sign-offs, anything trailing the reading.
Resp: 3:40:47
